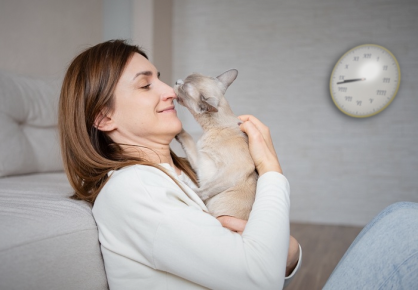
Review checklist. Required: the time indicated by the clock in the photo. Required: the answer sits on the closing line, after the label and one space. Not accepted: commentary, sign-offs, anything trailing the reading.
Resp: 8:43
